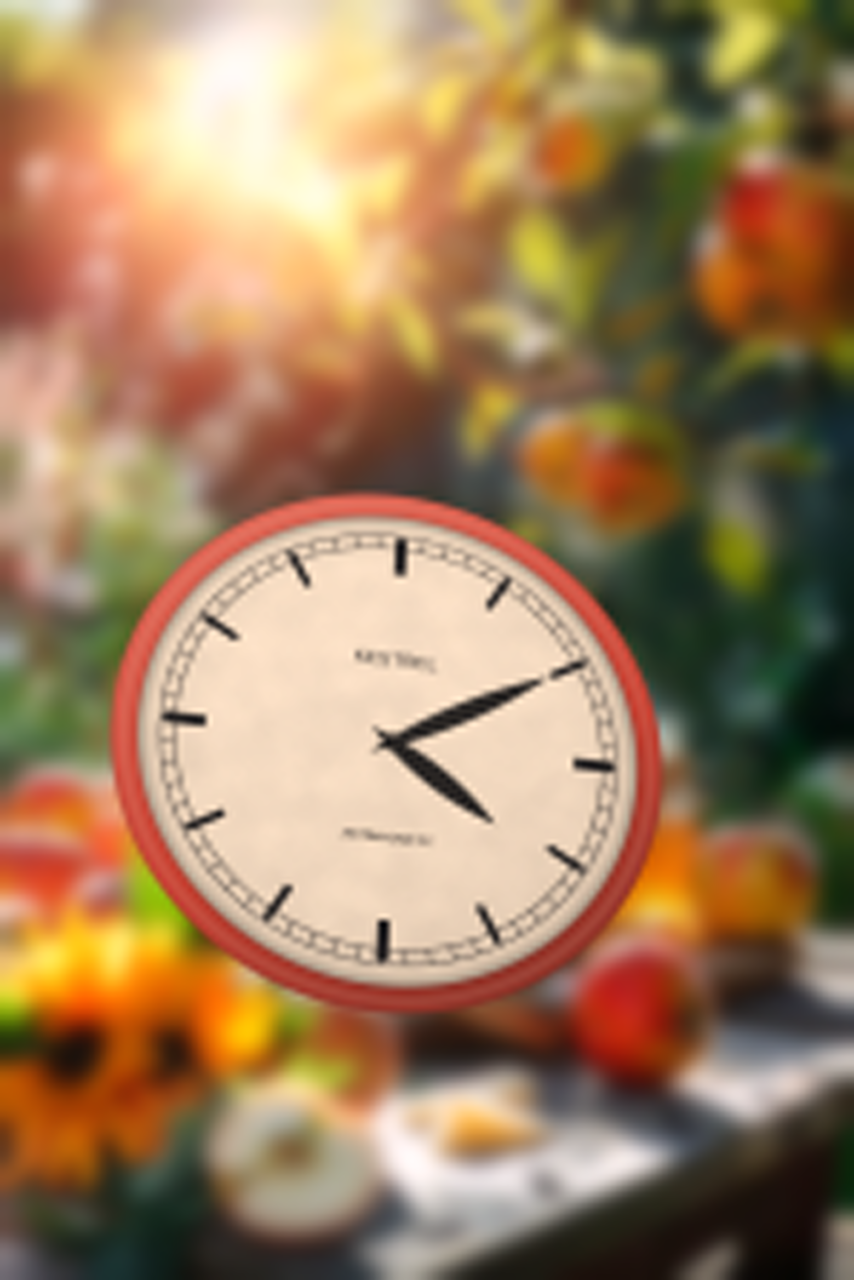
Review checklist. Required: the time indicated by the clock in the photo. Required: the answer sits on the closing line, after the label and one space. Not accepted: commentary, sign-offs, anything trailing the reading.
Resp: 4:10
